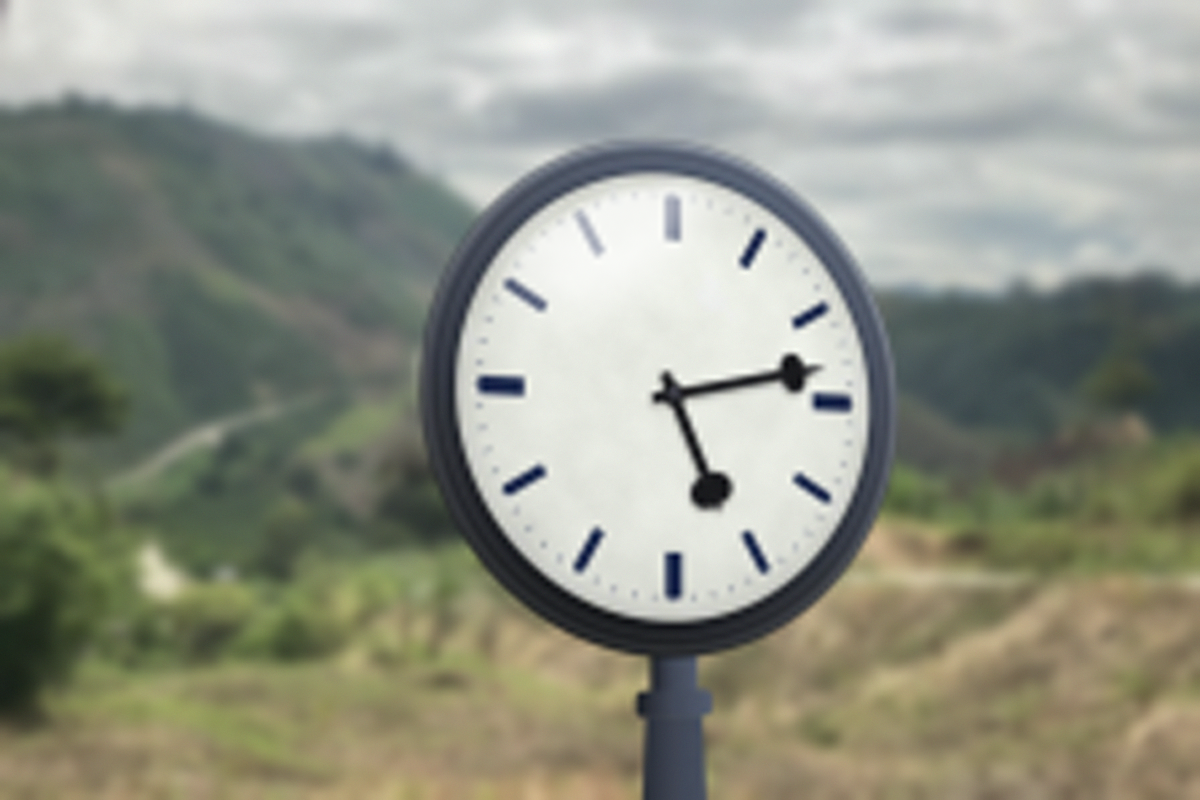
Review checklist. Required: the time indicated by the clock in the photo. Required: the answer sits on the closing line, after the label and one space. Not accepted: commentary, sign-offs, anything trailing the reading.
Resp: 5:13
